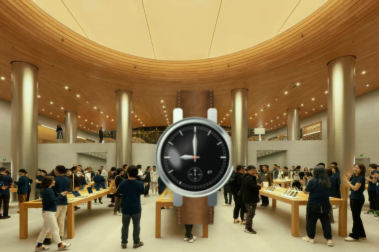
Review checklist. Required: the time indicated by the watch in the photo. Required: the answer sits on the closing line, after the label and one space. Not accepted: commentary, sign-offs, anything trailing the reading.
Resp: 9:00
